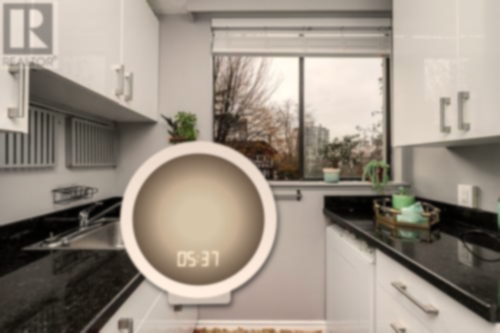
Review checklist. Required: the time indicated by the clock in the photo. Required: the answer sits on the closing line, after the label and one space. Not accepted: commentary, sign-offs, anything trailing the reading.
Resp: 5:37
